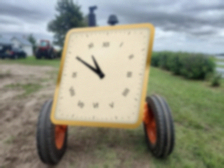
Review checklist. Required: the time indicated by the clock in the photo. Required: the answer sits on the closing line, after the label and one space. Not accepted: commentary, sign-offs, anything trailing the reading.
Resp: 10:50
